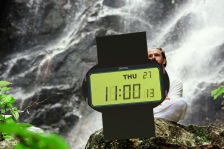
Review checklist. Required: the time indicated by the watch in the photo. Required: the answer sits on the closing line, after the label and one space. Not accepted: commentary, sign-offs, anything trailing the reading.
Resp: 11:00:13
